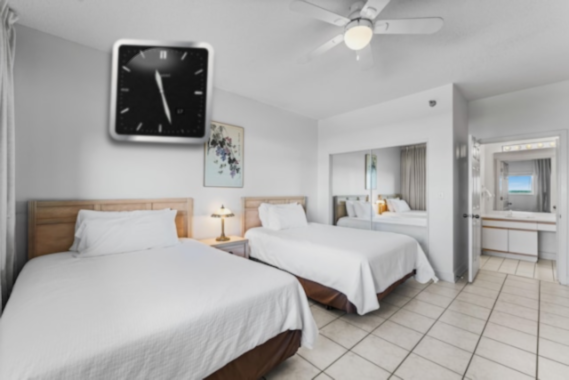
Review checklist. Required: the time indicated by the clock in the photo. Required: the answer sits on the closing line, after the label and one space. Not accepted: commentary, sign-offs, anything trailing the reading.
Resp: 11:27
